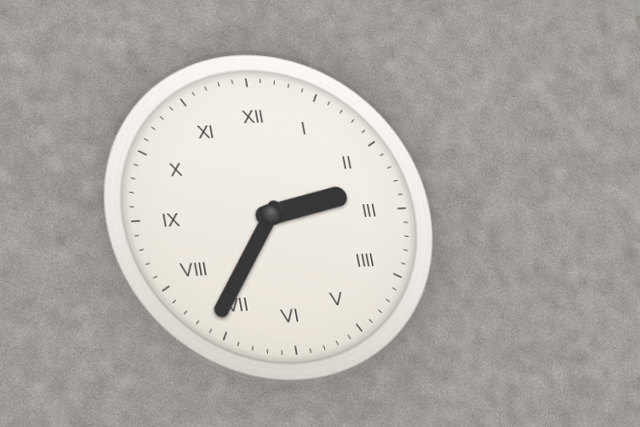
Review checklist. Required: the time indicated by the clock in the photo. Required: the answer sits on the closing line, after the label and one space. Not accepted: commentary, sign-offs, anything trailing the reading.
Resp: 2:36
